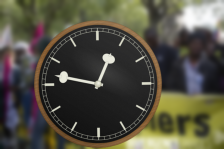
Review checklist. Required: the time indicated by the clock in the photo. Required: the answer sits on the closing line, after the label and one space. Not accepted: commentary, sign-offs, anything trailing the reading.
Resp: 12:47
